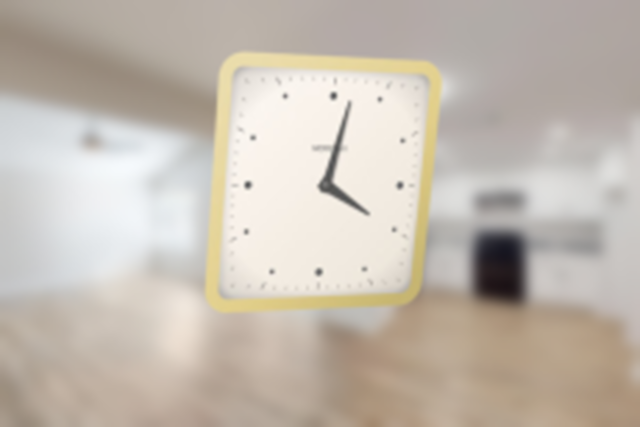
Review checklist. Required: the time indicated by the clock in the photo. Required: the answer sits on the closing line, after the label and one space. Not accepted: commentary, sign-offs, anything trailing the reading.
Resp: 4:02
